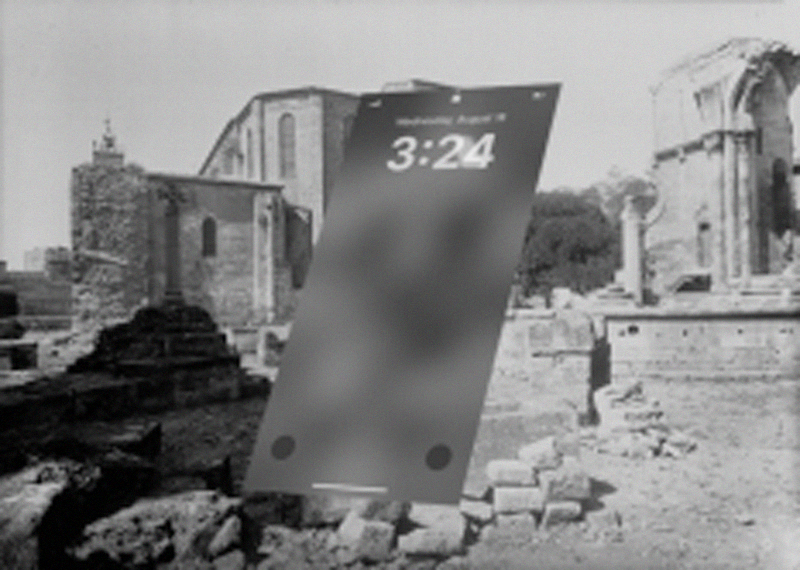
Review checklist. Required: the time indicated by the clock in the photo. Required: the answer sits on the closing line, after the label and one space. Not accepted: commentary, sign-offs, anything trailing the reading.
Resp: 3:24
